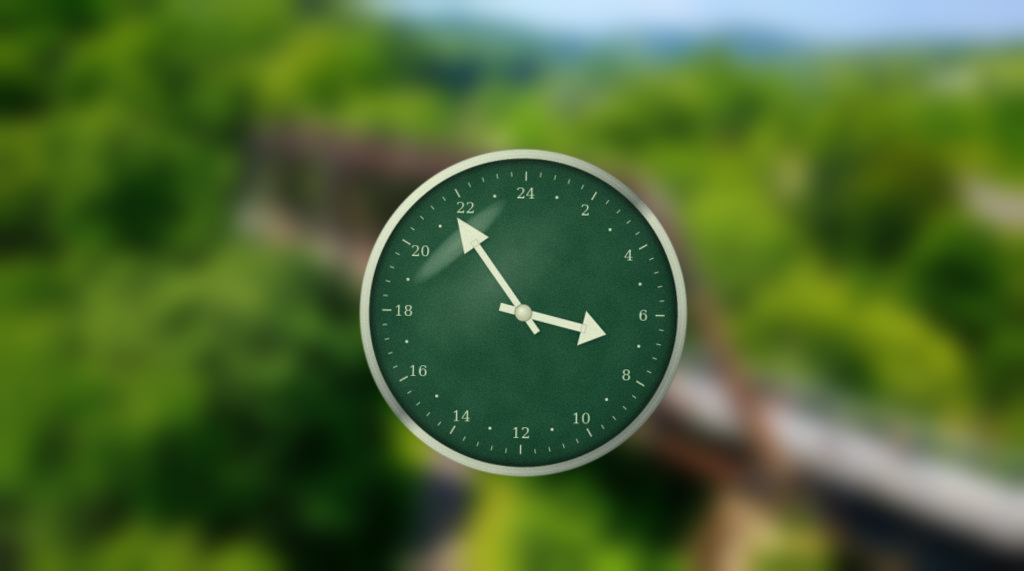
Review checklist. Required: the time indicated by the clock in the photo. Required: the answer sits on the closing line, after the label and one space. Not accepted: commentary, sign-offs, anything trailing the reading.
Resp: 6:54
